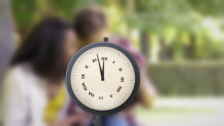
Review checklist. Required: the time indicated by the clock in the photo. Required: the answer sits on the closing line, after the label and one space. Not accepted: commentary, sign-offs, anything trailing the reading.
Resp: 11:57
